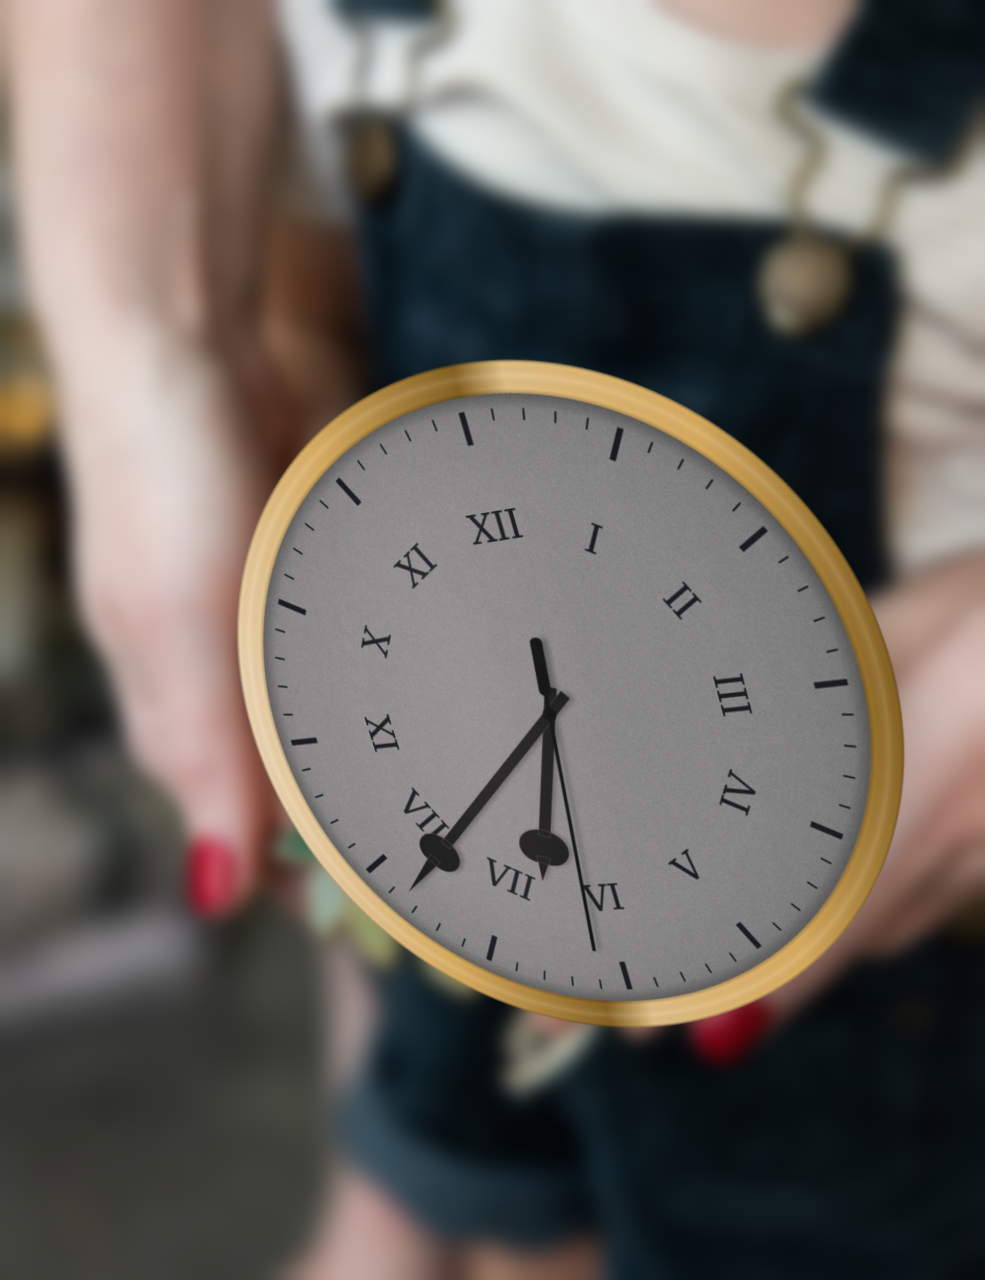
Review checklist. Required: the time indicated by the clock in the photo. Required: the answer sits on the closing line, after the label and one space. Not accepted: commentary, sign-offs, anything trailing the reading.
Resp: 6:38:31
